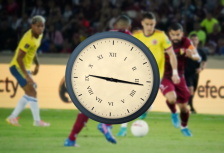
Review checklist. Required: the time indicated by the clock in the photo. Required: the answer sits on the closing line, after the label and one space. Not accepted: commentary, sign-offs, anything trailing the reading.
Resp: 9:16
